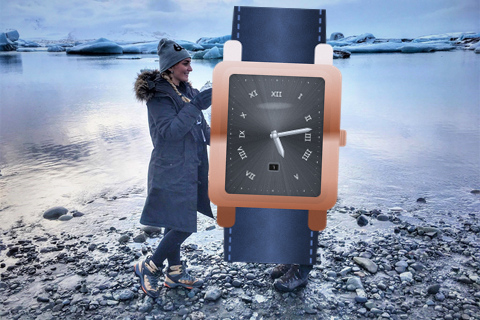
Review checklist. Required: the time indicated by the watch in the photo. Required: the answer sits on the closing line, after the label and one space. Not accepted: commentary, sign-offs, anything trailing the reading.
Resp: 5:13
